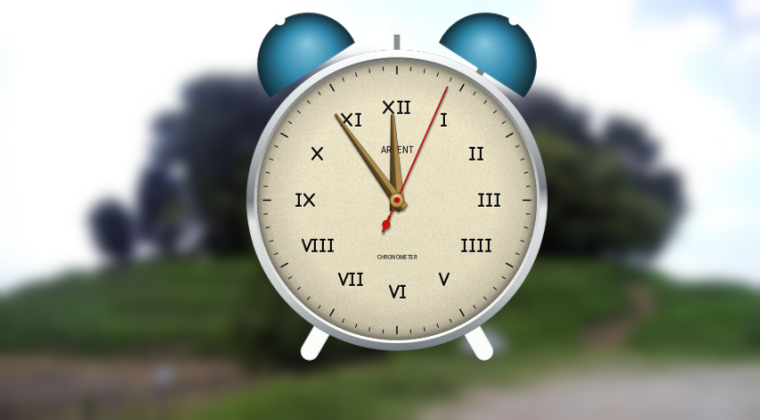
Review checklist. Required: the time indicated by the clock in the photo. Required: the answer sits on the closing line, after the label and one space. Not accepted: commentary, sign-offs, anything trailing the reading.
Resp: 11:54:04
